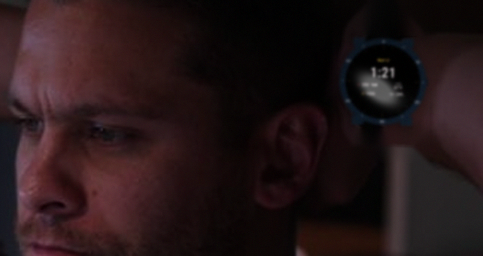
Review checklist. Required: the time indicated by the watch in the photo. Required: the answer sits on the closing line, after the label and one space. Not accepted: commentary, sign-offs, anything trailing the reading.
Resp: 1:21
